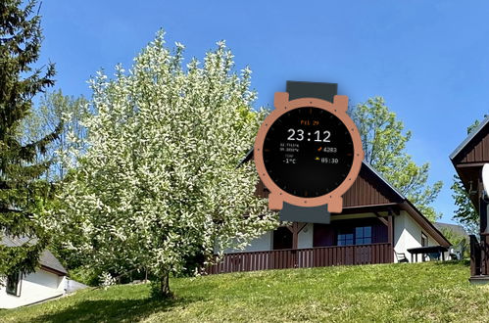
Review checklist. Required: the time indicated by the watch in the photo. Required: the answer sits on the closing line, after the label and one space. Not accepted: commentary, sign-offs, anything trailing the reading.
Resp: 23:12
